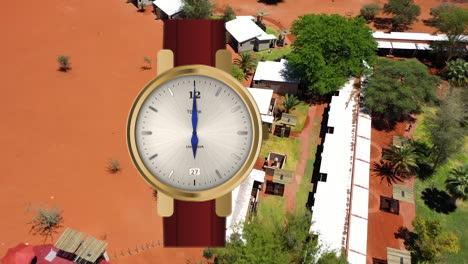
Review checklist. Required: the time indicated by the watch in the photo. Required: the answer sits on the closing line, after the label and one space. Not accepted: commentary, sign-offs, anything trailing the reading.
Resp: 6:00
